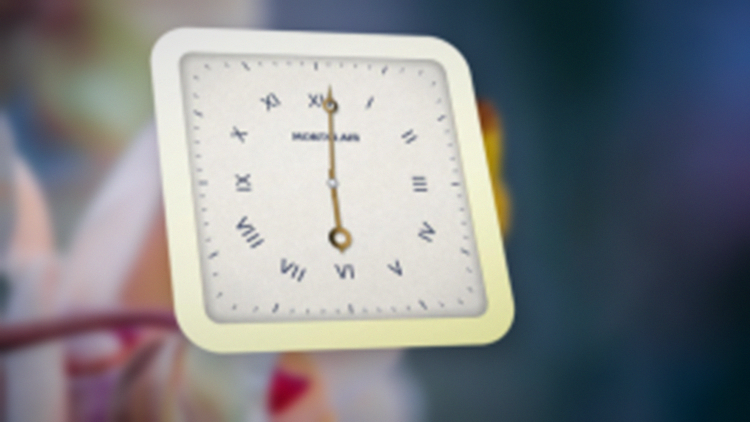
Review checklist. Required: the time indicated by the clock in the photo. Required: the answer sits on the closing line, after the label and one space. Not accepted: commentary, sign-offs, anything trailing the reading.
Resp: 6:01
